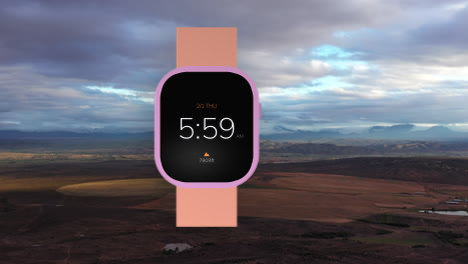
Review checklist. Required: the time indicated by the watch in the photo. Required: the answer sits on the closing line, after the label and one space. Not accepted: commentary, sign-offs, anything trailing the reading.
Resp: 5:59
